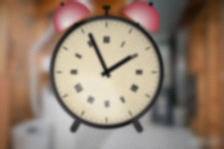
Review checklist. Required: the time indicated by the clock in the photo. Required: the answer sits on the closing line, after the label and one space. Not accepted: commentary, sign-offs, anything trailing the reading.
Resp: 1:56
